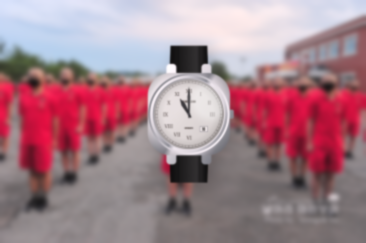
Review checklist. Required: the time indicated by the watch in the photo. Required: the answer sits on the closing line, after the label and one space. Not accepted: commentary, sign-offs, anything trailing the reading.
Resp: 11:00
